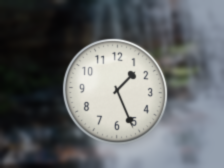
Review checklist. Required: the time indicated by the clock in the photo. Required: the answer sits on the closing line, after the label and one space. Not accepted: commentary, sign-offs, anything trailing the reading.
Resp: 1:26
